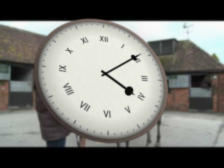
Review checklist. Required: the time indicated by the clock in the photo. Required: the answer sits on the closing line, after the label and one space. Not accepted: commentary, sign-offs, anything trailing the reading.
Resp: 4:09
